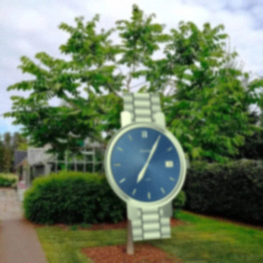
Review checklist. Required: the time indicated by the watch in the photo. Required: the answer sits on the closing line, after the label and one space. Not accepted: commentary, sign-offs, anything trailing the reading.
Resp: 7:05
